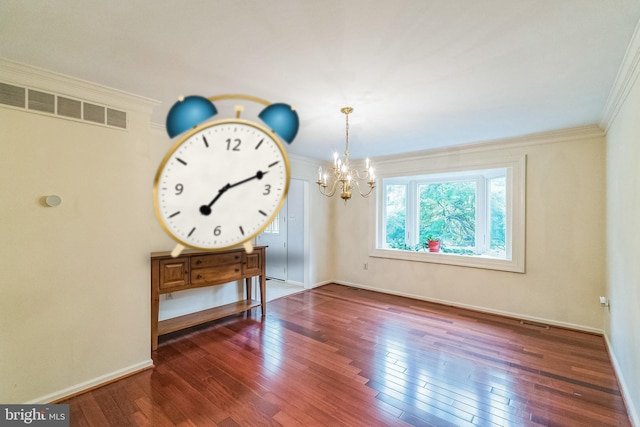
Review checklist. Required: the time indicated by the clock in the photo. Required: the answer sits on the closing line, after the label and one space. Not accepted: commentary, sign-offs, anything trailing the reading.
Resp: 7:11
